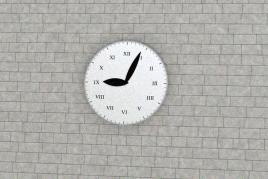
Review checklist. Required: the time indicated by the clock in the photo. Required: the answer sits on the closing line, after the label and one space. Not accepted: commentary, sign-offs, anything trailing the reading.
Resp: 9:04
